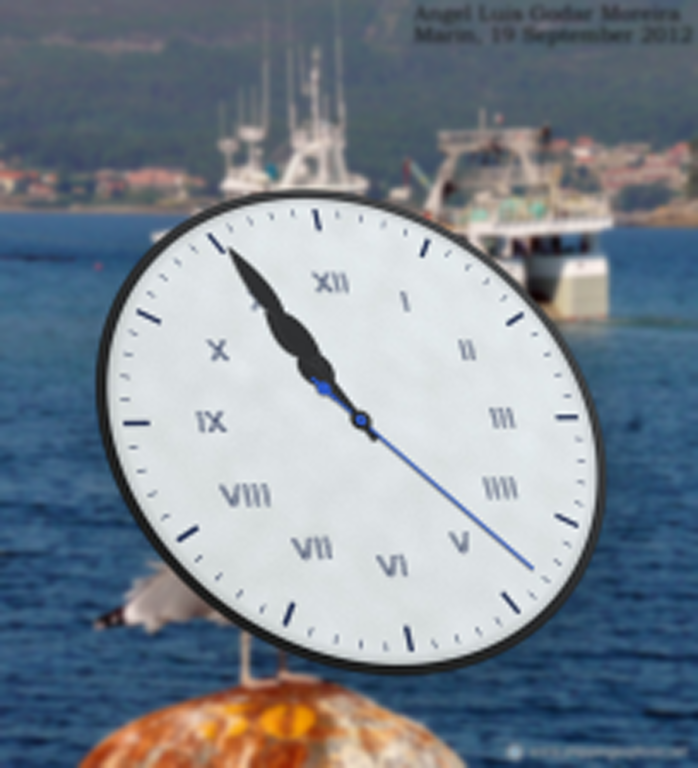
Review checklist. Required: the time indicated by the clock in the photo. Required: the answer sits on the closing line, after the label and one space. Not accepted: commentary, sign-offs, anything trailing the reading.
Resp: 10:55:23
